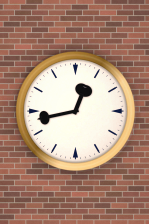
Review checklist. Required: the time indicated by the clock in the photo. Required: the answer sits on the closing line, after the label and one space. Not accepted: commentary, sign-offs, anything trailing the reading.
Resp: 12:43
